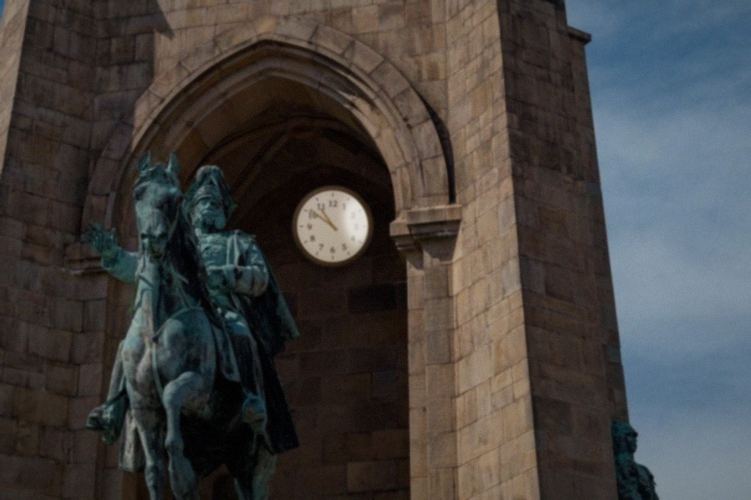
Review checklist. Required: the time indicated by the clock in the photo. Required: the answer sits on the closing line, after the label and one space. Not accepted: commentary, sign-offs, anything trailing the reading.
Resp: 10:51
